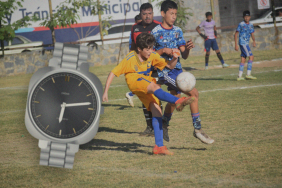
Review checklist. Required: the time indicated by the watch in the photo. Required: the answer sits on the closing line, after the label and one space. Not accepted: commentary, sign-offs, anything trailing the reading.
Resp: 6:13
